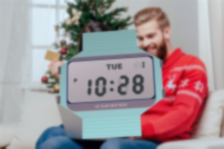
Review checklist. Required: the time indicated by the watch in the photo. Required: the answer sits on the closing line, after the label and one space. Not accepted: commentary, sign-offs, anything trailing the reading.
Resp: 10:28
